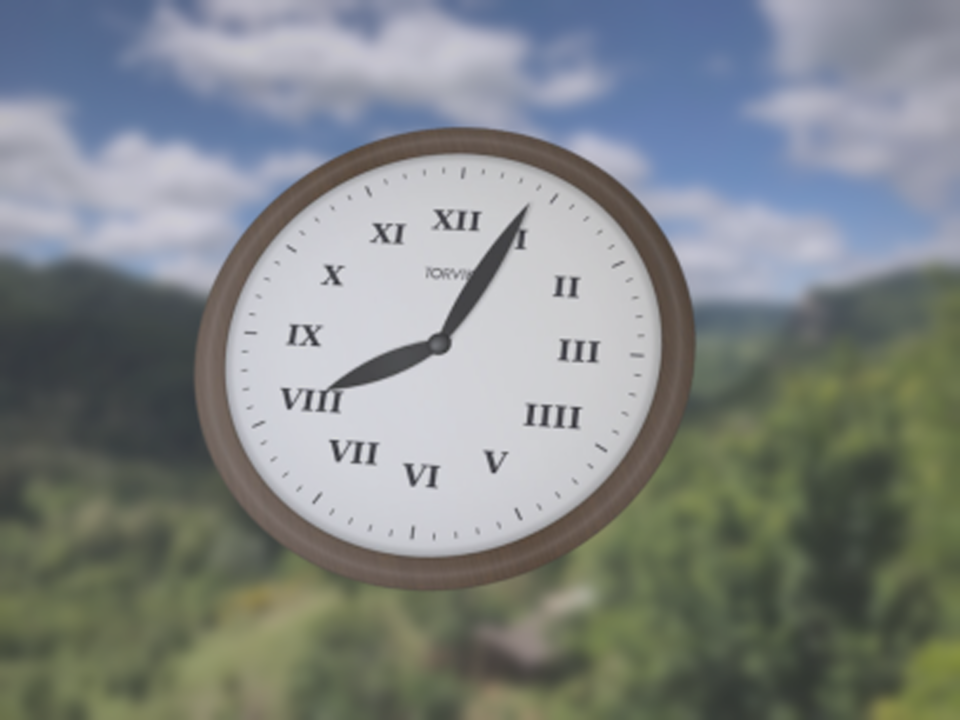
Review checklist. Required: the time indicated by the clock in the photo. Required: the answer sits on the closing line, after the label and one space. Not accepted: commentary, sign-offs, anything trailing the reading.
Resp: 8:04
